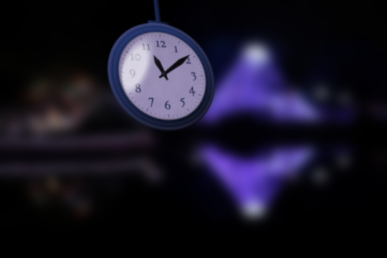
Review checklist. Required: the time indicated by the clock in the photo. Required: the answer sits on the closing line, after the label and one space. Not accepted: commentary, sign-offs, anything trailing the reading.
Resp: 11:09
